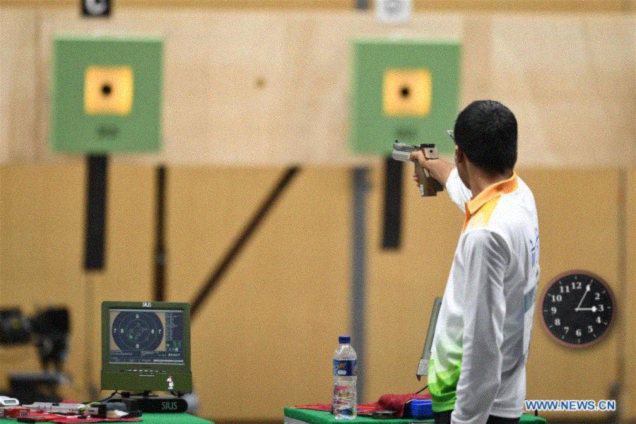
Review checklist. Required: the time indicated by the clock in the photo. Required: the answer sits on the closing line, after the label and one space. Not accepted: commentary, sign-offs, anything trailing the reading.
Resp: 3:05
